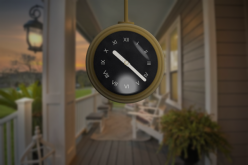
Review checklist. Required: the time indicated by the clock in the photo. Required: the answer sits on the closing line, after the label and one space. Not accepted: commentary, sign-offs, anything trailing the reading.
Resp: 10:22
